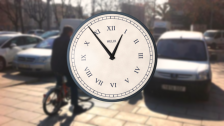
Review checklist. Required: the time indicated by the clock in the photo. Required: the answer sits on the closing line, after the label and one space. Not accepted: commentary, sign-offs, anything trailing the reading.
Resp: 12:54
